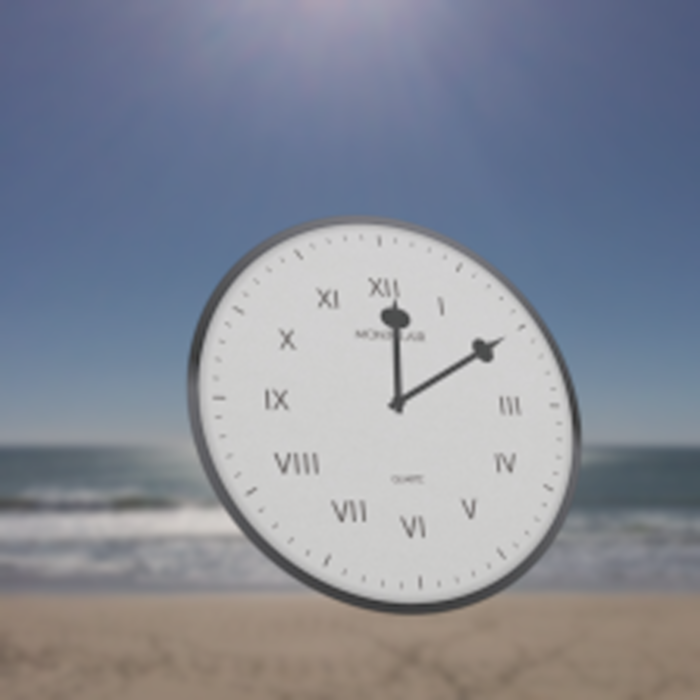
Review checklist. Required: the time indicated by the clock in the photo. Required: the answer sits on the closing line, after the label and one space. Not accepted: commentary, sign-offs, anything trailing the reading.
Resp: 12:10
